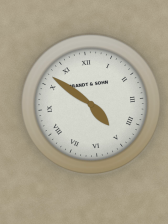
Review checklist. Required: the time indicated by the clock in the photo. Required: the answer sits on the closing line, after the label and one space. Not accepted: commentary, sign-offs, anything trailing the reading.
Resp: 4:52
